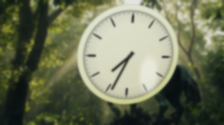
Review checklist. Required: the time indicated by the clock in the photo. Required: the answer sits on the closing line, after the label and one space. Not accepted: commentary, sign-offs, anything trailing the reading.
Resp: 7:34
